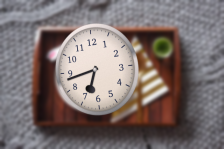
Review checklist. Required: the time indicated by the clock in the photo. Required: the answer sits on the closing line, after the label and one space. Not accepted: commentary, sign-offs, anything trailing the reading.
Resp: 6:43
